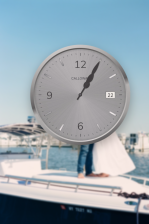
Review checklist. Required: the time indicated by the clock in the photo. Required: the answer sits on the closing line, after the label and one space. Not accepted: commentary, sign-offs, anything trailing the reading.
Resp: 1:05
